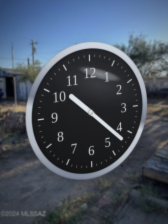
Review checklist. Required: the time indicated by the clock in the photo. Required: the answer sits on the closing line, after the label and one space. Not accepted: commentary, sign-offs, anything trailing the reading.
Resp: 10:22
